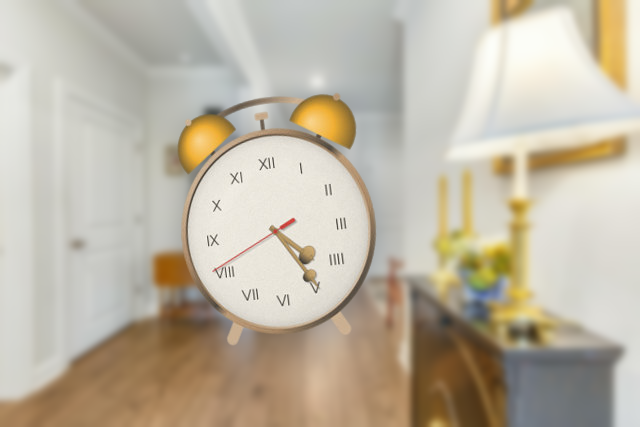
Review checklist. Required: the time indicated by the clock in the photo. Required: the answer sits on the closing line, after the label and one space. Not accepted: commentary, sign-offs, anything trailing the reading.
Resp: 4:24:41
